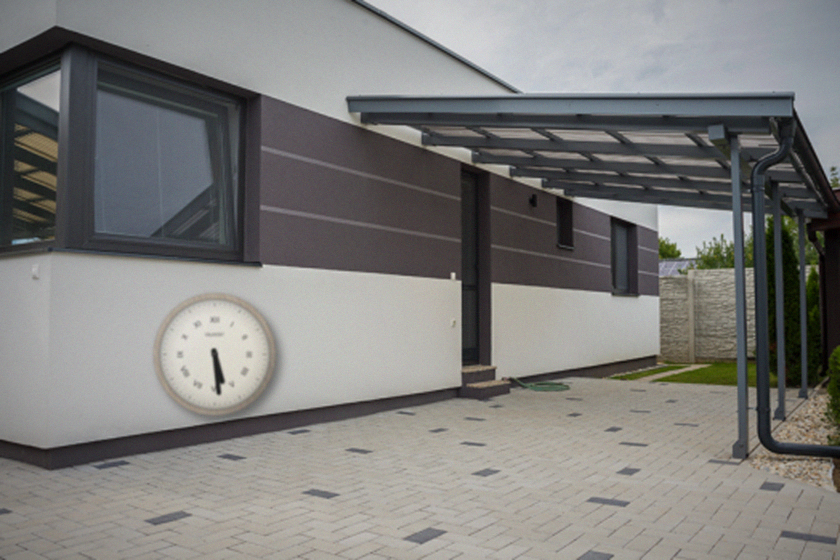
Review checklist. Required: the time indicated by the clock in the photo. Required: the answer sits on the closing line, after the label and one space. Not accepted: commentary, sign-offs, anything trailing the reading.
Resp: 5:29
